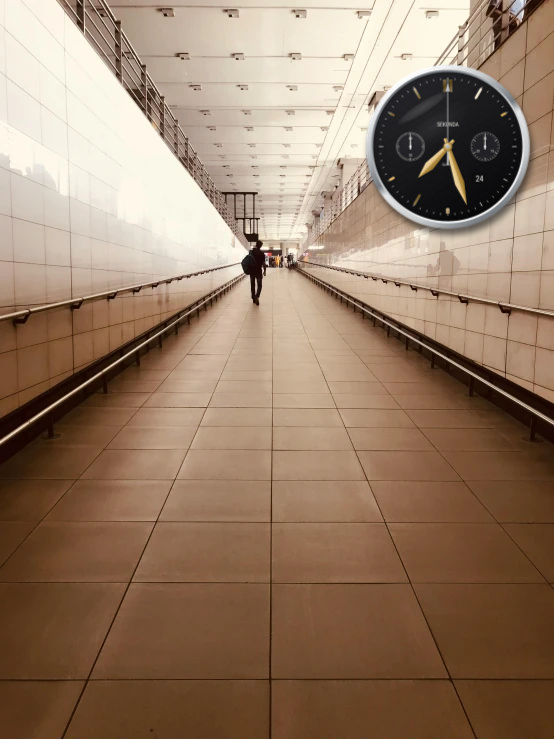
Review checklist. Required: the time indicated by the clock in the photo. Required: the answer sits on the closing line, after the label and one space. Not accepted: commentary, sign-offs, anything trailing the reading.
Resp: 7:27
